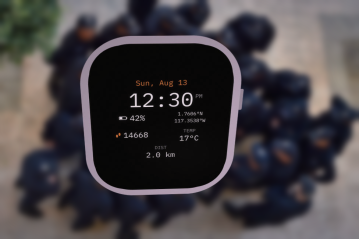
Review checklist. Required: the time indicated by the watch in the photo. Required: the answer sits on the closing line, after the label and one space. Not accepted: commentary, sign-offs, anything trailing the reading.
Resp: 12:30
